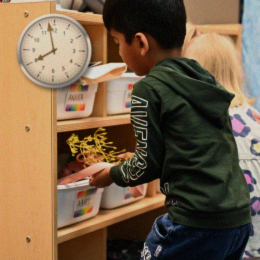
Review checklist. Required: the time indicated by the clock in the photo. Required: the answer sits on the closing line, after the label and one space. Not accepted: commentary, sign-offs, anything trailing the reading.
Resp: 7:58
